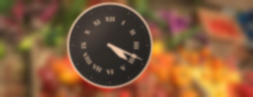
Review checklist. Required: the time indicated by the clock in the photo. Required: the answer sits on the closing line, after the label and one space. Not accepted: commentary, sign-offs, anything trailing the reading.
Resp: 4:19
